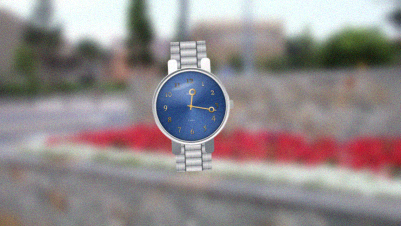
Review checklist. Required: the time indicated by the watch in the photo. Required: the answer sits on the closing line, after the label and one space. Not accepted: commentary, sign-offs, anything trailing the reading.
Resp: 12:17
